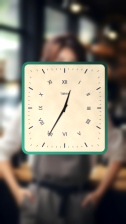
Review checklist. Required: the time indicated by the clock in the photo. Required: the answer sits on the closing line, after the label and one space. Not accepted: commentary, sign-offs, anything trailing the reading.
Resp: 12:35
